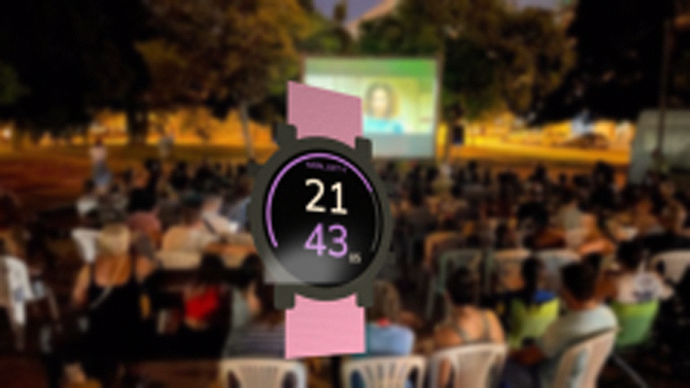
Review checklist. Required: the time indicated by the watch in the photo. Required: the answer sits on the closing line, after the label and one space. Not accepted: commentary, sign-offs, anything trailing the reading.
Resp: 21:43
